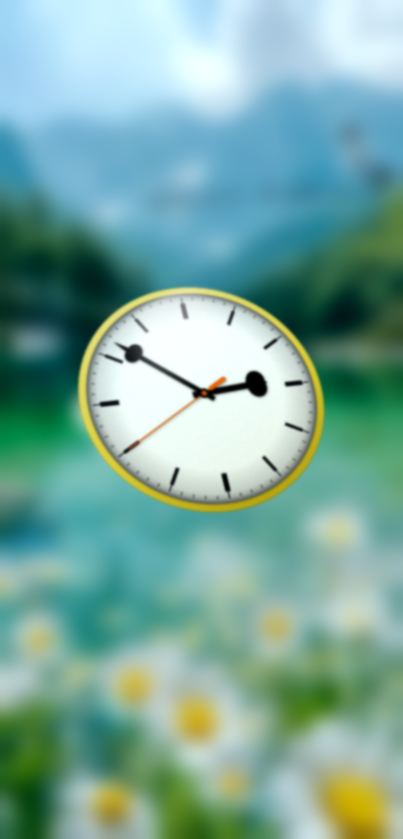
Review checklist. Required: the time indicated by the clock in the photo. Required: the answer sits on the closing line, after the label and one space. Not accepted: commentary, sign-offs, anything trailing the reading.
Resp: 2:51:40
